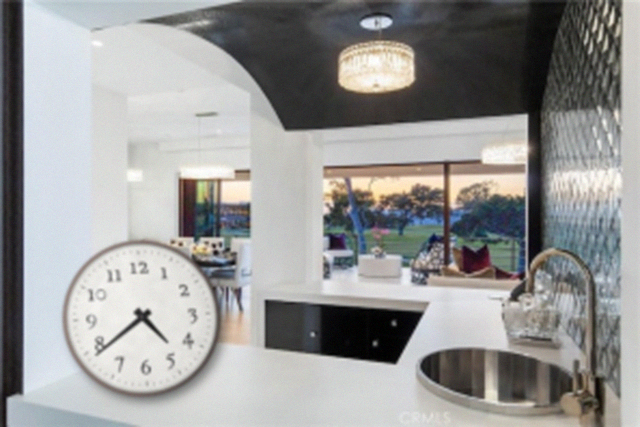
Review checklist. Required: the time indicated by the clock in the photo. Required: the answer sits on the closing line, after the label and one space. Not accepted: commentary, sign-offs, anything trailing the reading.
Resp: 4:39
